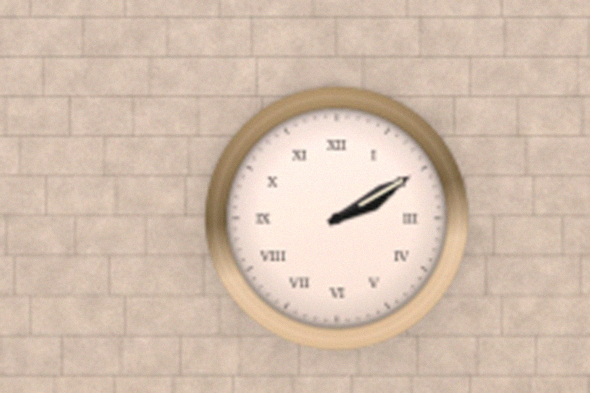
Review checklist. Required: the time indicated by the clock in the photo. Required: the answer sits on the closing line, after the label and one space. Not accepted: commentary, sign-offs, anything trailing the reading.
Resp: 2:10
